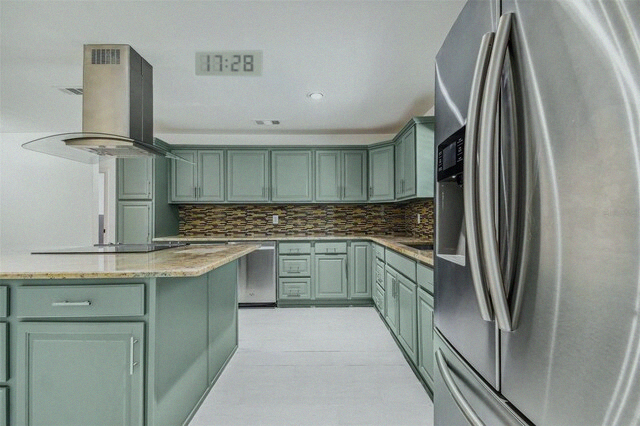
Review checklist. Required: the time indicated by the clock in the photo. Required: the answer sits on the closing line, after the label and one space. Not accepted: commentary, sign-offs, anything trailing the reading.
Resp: 17:28
